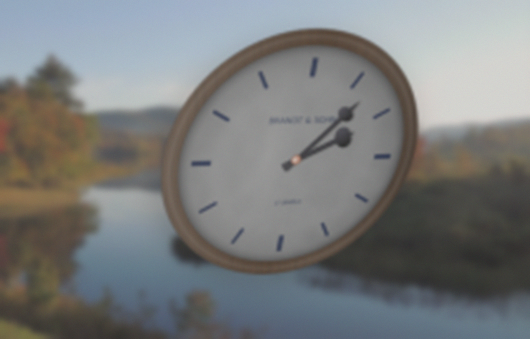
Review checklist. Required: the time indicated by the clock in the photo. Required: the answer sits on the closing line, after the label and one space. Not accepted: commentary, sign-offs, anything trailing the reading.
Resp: 2:07
